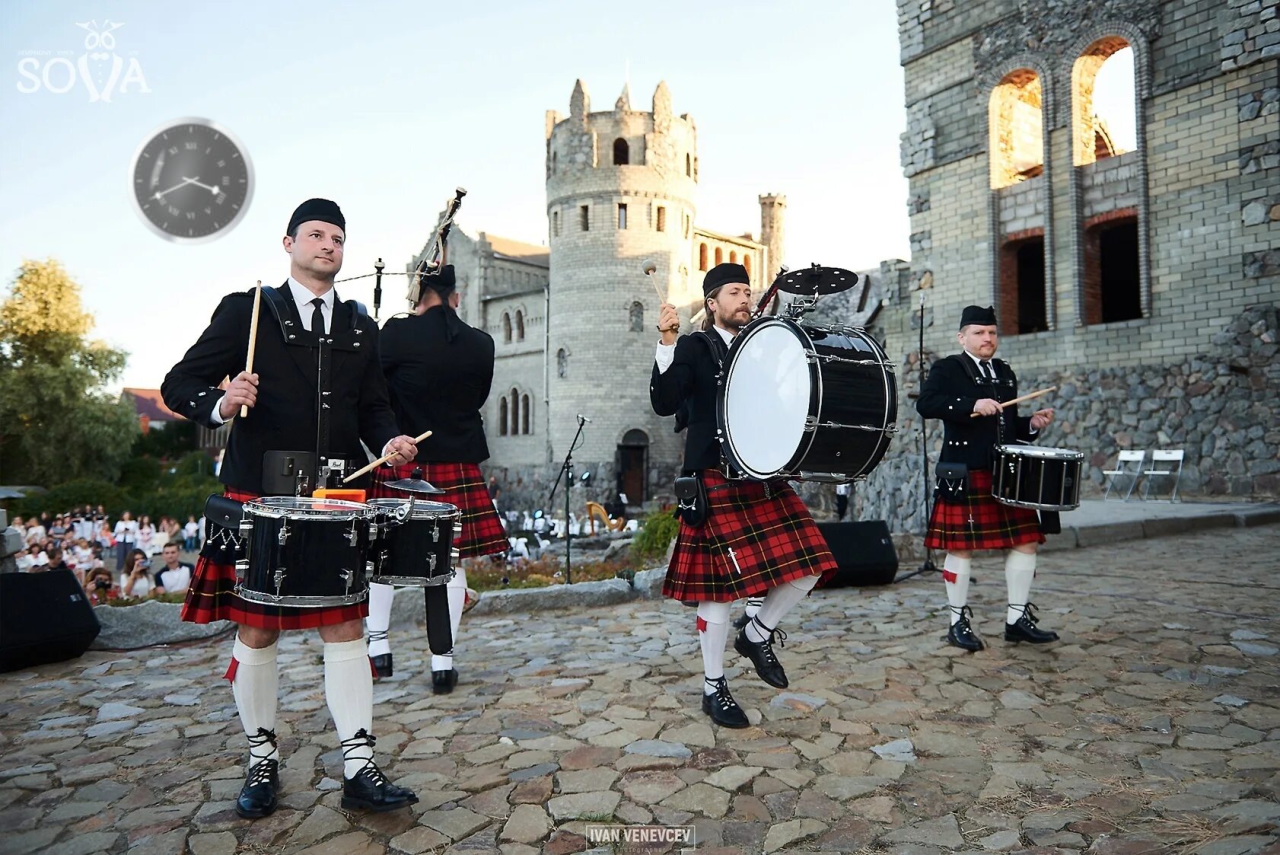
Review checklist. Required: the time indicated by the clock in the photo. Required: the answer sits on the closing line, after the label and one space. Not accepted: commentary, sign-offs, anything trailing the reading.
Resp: 3:41
